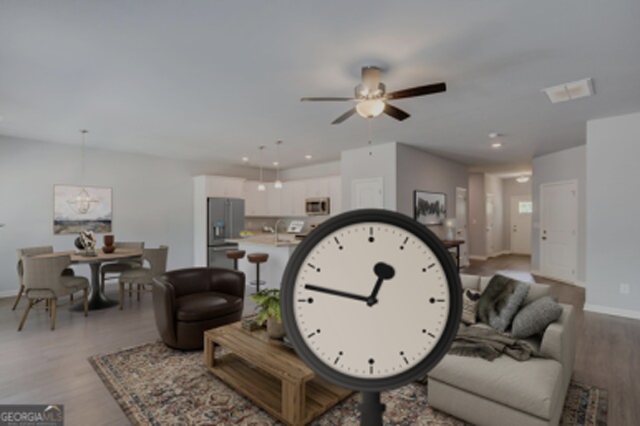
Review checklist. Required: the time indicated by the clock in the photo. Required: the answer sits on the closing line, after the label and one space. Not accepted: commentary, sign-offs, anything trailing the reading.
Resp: 12:47
